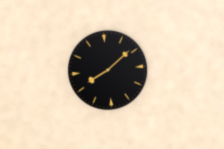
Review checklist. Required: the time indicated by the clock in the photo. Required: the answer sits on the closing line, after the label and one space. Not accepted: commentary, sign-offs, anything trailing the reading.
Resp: 8:09
